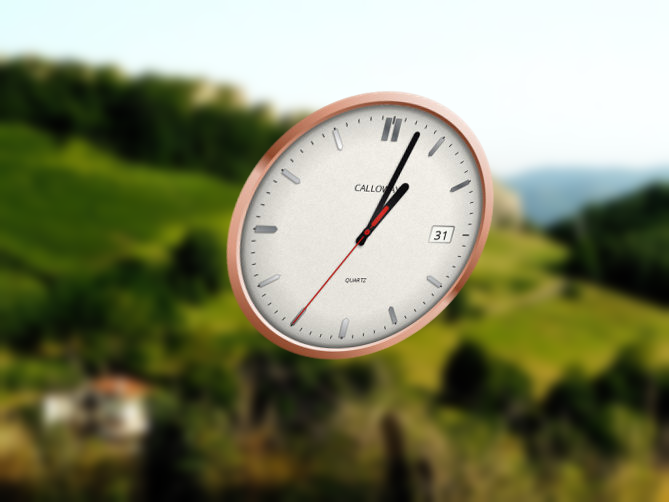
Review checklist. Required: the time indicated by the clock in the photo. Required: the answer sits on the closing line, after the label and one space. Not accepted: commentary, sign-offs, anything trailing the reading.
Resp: 1:02:35
